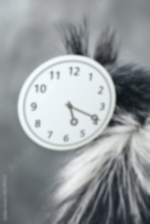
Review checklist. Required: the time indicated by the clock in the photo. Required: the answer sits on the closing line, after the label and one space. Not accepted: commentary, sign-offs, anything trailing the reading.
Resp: 5:19
